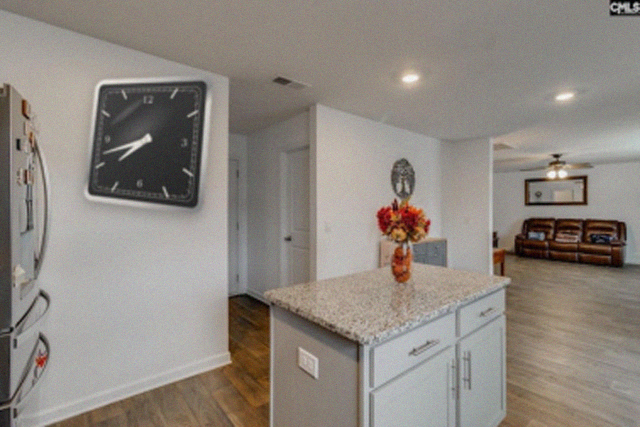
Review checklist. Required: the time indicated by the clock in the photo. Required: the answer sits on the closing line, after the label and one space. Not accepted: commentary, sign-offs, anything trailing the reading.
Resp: 7:42
